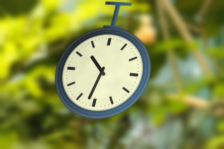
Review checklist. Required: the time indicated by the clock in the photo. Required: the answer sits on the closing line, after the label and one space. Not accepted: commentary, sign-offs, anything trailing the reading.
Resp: 10:32
